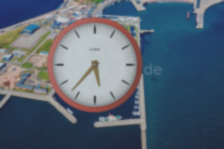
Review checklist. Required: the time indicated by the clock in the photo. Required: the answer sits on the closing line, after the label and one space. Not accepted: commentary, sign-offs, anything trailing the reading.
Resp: 5:37
